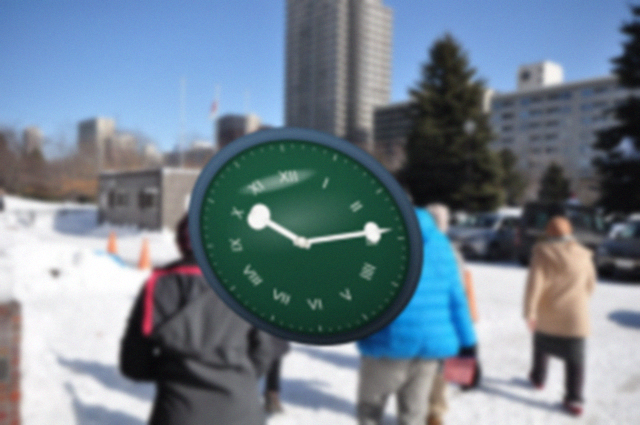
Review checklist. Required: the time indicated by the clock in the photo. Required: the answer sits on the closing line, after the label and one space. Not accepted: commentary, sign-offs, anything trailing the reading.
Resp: 10:14
